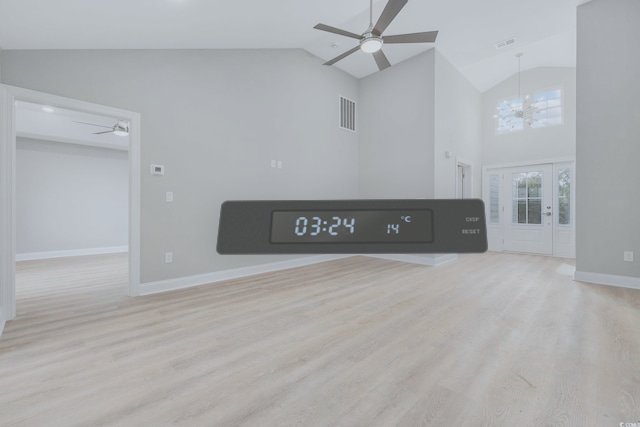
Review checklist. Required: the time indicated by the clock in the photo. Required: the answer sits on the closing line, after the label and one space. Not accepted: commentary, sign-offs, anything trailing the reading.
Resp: 3:24
